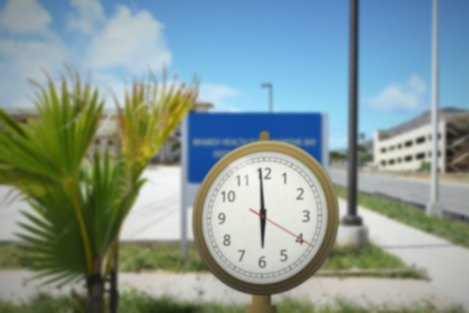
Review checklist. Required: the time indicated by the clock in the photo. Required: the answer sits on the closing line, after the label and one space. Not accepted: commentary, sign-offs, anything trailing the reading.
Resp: 5:59:20
